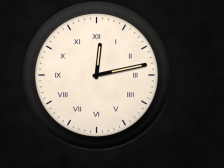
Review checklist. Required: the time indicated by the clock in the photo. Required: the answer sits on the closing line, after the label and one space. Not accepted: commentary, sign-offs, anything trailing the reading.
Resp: 12:13
